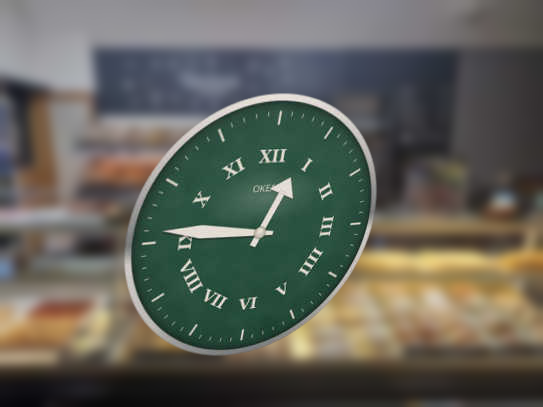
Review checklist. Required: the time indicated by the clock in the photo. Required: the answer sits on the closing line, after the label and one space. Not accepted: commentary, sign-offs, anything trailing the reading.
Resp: 12:46
